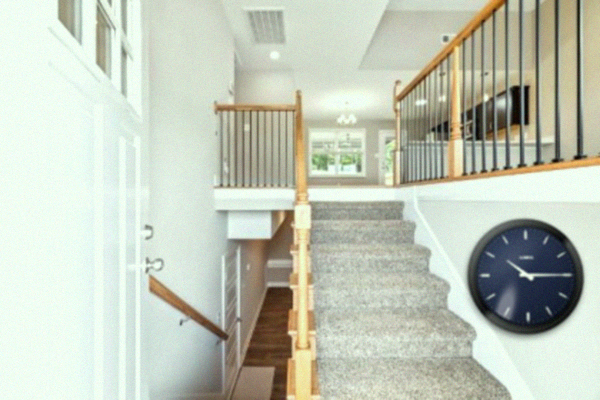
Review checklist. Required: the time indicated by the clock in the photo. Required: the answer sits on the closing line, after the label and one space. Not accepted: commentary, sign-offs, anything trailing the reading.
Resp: 10:15
